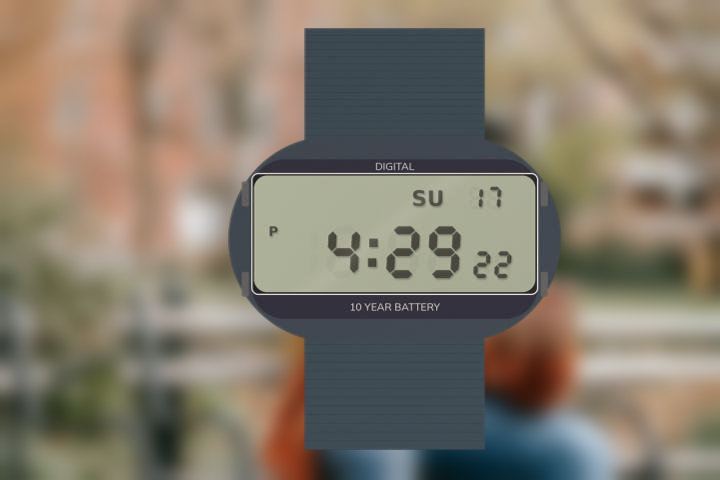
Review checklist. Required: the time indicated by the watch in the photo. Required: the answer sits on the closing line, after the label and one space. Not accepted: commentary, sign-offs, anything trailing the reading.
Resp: 4:29:22
